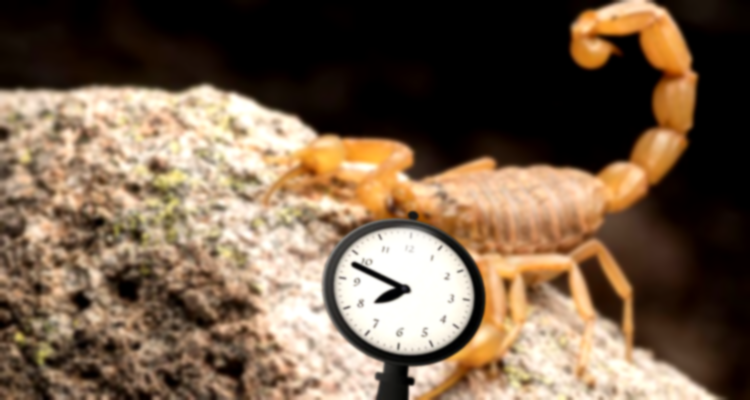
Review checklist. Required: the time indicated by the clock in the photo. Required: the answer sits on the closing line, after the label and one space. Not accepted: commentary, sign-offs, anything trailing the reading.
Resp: 7:48
